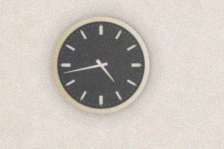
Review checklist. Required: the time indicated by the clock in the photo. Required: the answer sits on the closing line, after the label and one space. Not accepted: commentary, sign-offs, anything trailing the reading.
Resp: 4:43
